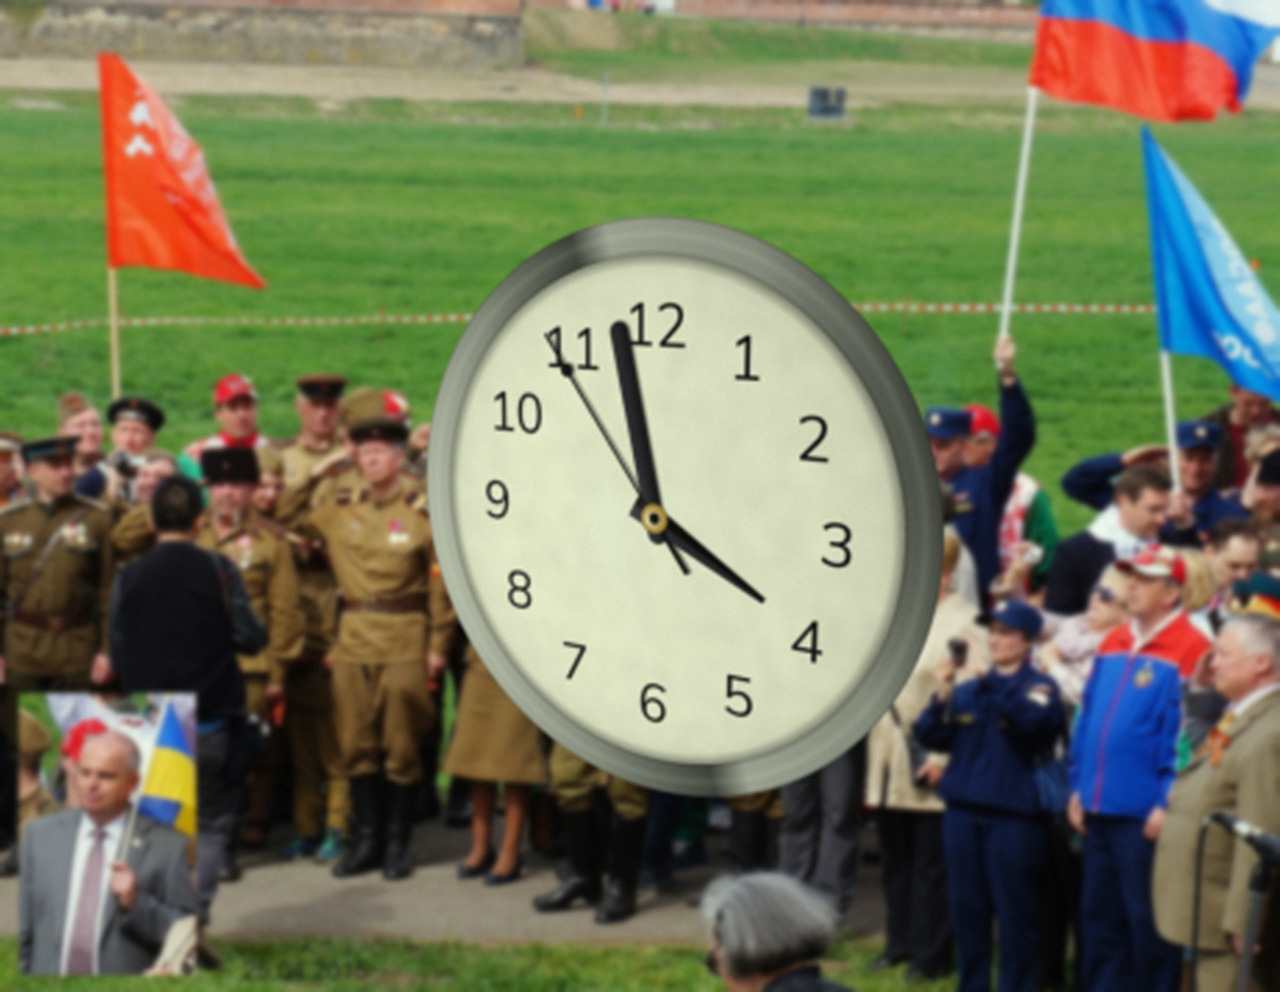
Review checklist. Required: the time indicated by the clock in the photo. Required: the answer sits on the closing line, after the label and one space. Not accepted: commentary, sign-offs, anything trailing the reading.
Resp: 3:57:54
